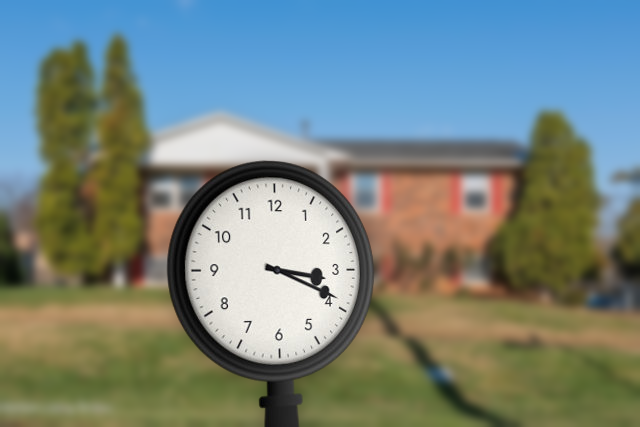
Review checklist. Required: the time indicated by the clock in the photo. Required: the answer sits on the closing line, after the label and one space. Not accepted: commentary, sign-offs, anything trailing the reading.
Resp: 3:19
